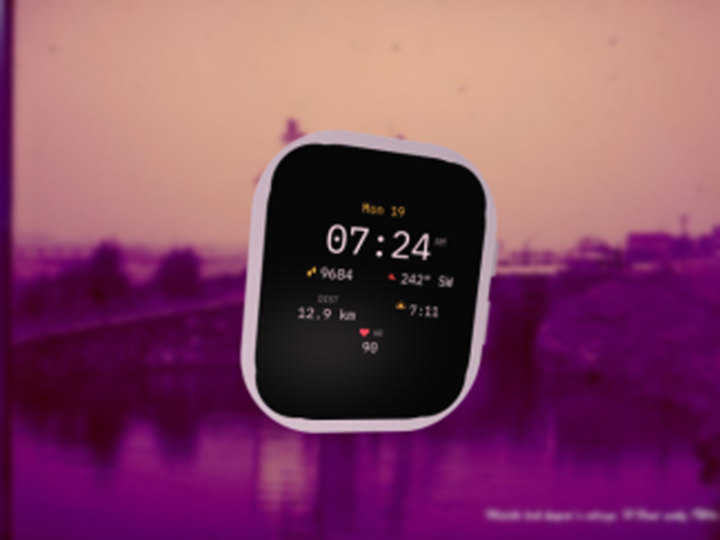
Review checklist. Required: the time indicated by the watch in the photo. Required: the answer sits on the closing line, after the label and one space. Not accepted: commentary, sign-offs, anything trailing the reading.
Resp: 7:24
